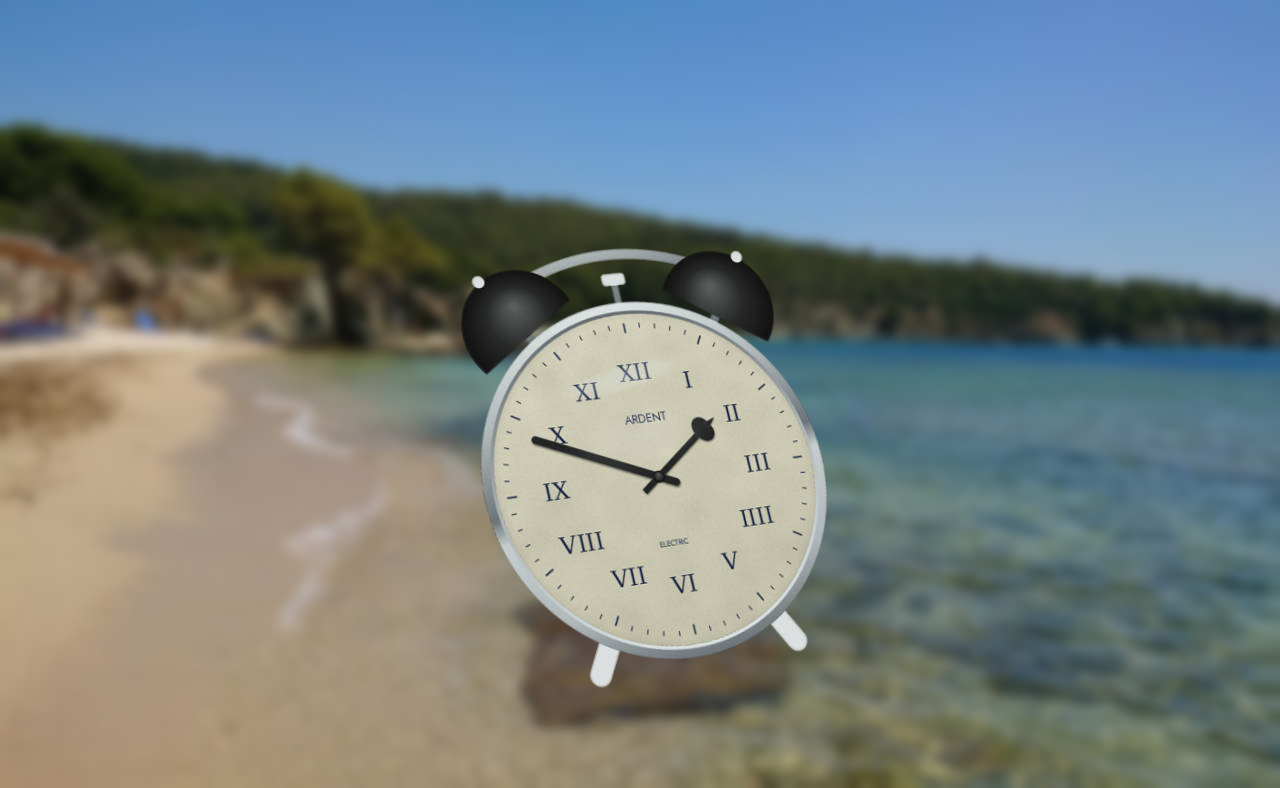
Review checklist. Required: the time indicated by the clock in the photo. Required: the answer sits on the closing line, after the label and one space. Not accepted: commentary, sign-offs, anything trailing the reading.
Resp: 1:49
